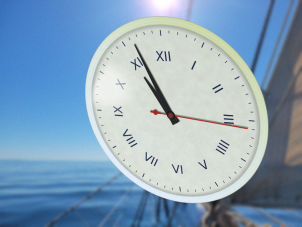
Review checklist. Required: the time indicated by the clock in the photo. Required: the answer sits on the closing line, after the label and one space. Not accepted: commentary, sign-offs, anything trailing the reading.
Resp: 10:56:16
